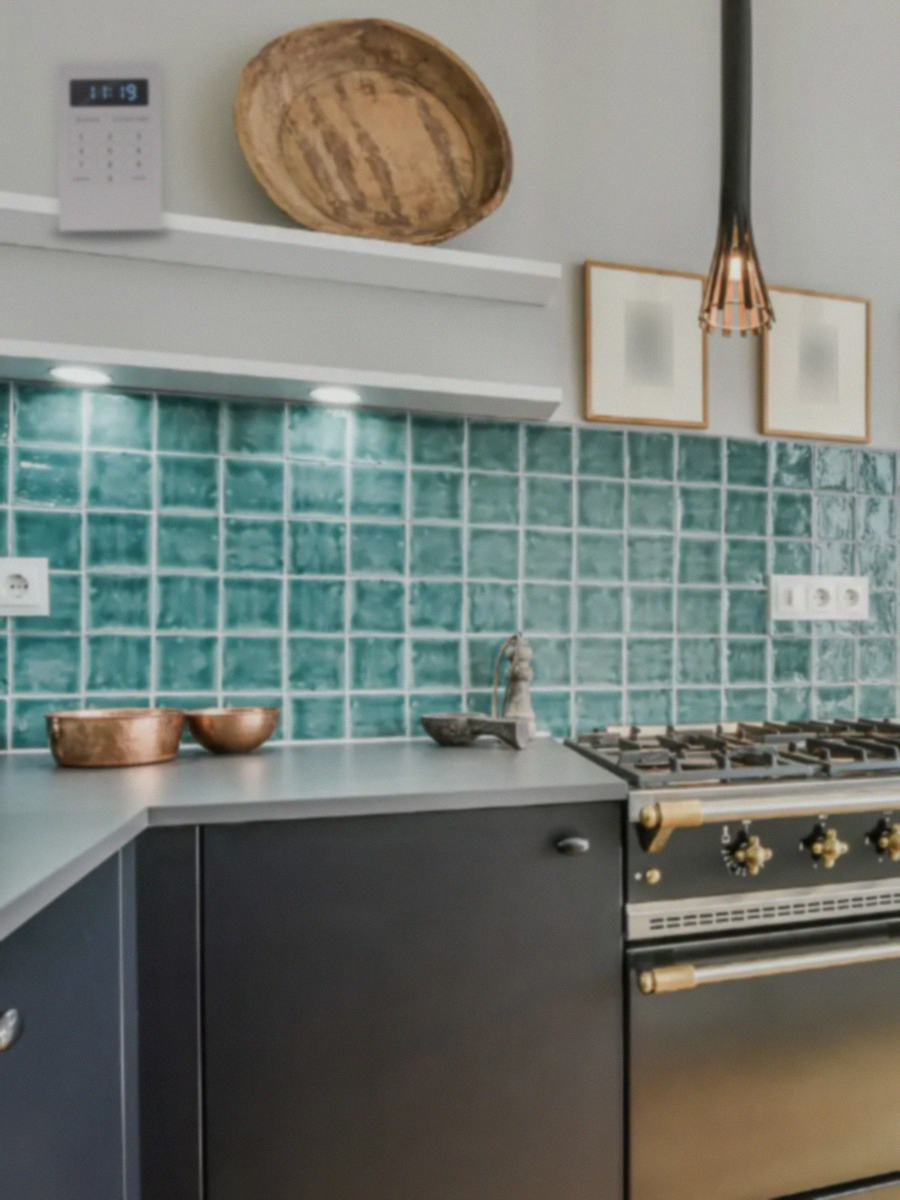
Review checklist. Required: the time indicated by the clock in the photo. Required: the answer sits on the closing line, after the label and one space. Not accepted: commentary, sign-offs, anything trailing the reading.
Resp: 11:19
